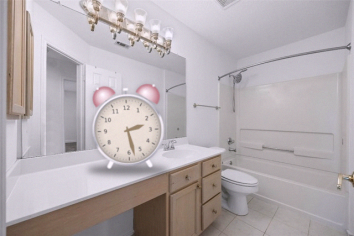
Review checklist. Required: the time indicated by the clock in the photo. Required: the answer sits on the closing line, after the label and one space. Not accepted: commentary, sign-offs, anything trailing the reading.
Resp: 2:28
